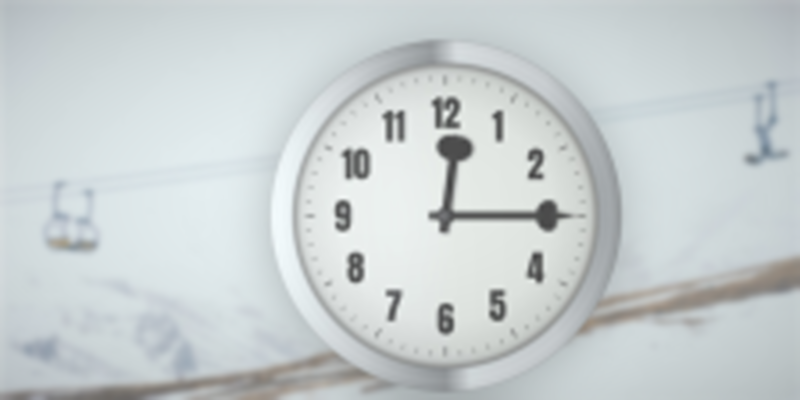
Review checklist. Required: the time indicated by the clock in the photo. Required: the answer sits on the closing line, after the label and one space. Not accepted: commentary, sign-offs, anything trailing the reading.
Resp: 12:15
